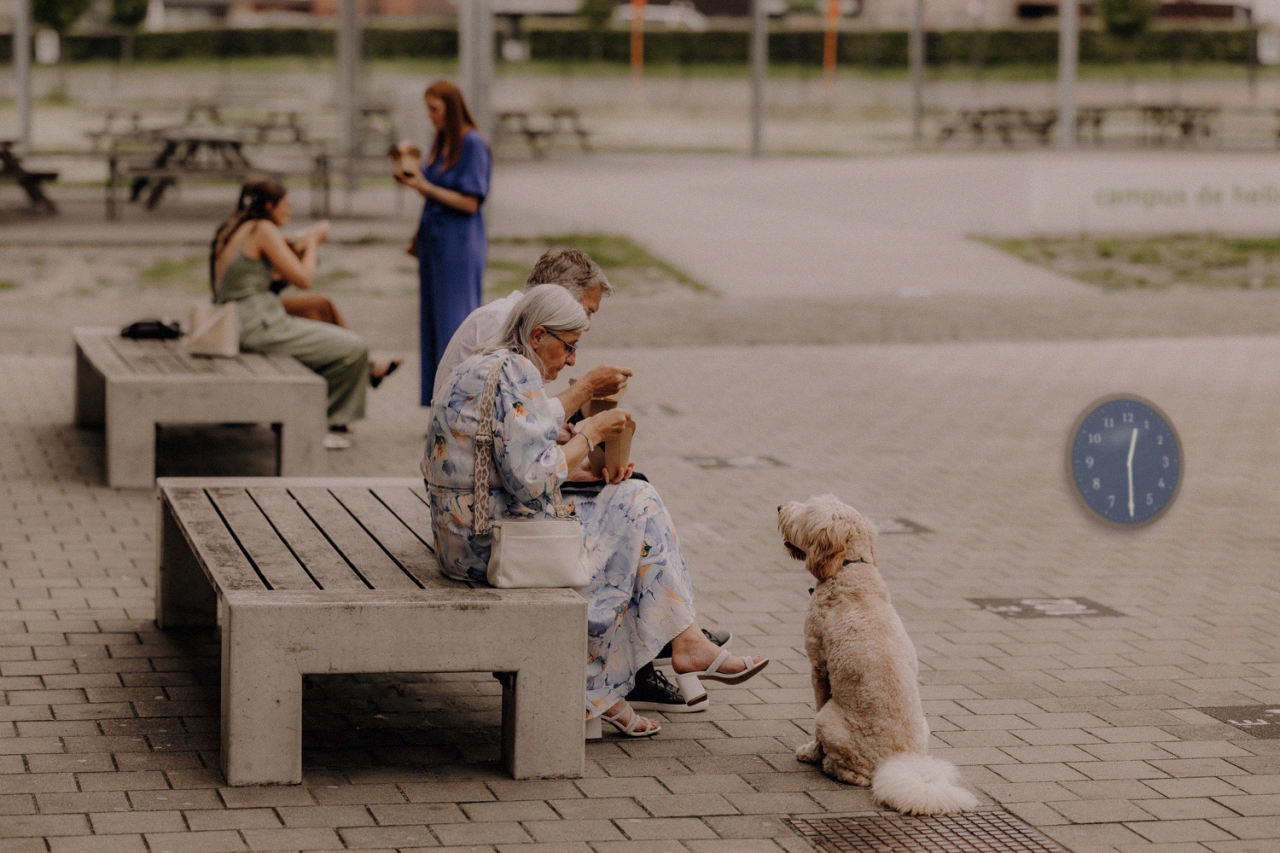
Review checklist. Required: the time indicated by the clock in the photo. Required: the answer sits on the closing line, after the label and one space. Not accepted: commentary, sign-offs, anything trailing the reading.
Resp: 12:30
